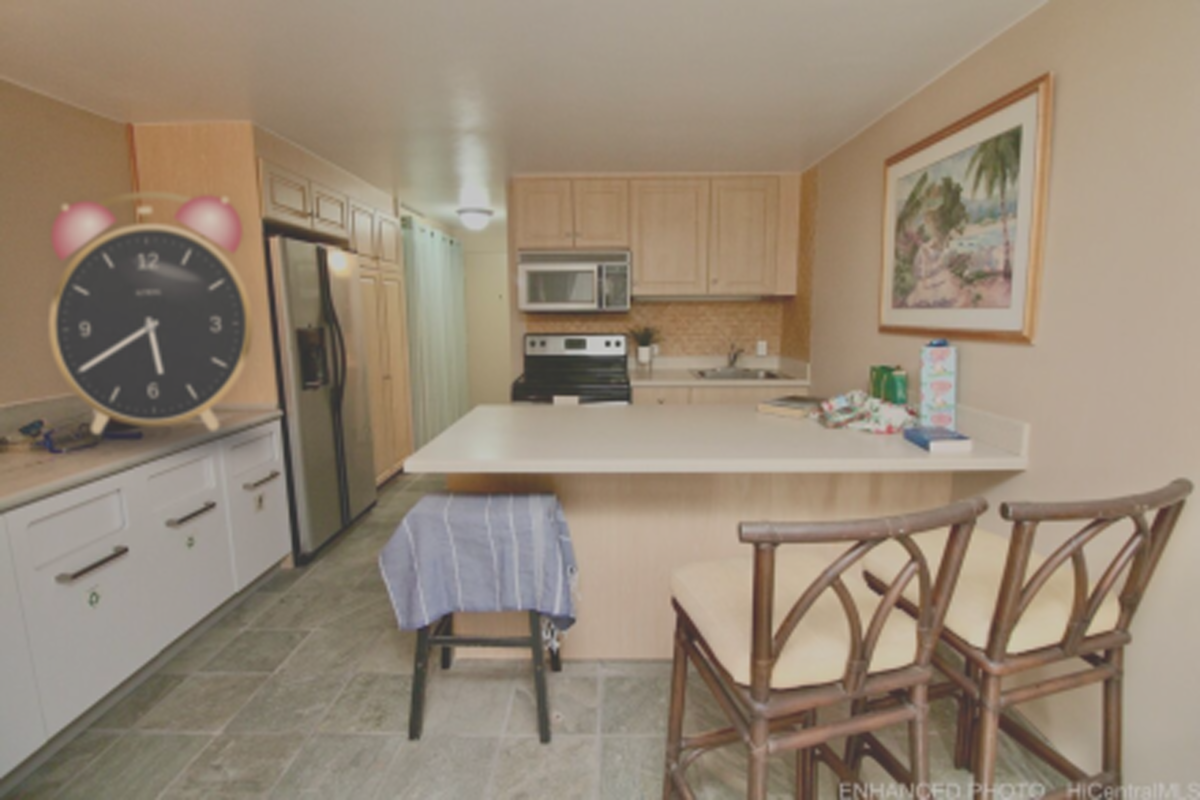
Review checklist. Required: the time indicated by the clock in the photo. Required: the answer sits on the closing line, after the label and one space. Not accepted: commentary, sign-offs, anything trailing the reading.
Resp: 5:40
